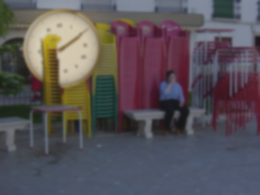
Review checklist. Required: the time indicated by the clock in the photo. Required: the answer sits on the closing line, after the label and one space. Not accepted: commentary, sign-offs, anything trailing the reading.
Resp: 2:10
